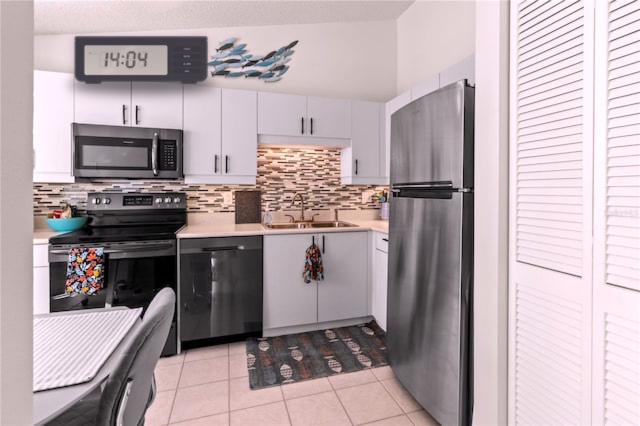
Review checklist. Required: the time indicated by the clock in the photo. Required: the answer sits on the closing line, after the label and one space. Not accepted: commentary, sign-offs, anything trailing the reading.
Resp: 14:04
